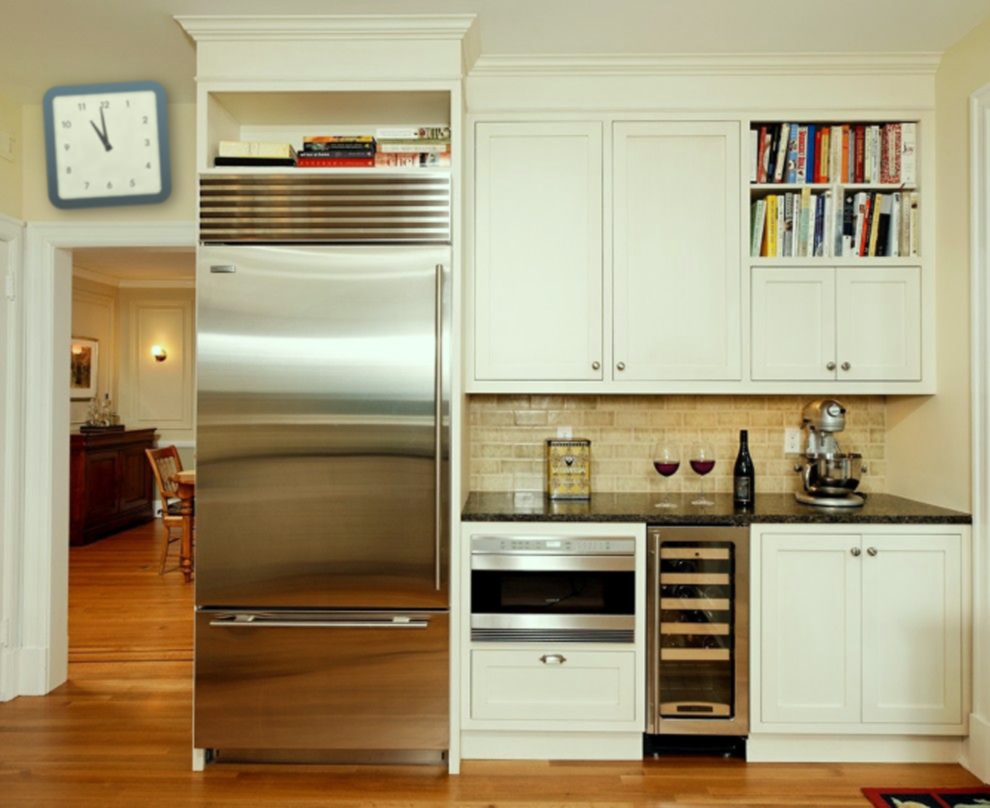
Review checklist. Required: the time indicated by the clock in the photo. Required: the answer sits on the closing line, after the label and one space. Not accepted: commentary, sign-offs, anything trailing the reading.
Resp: 10:59
